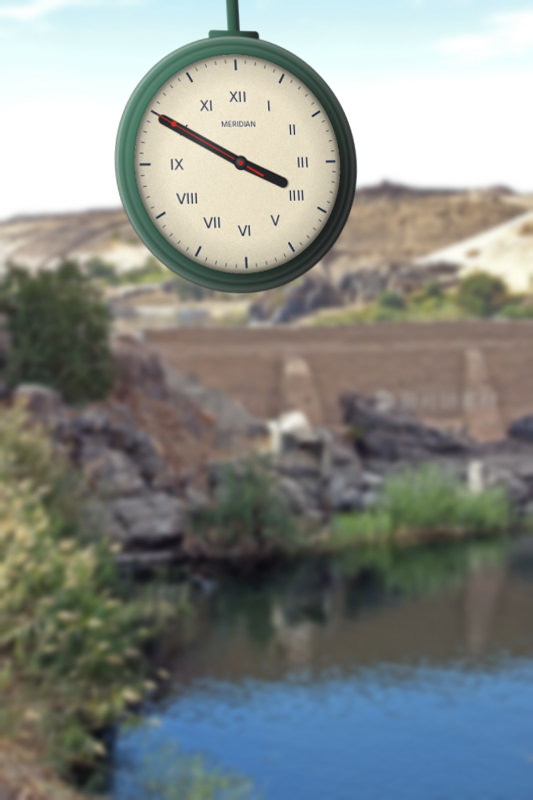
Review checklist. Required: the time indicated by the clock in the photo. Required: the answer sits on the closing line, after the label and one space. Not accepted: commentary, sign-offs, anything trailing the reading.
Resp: 3:49:50
